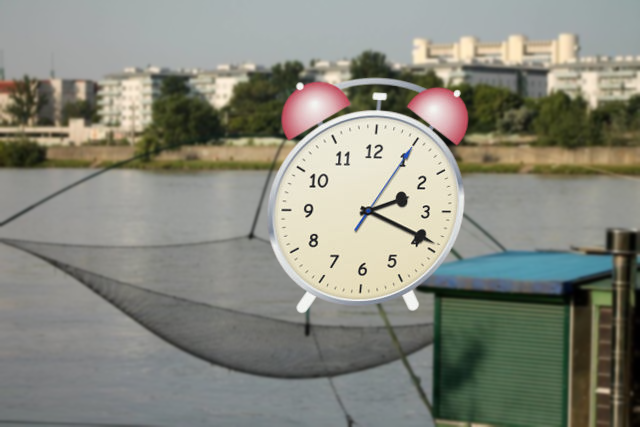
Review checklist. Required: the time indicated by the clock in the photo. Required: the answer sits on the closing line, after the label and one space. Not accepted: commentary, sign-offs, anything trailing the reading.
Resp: 2:19:05
